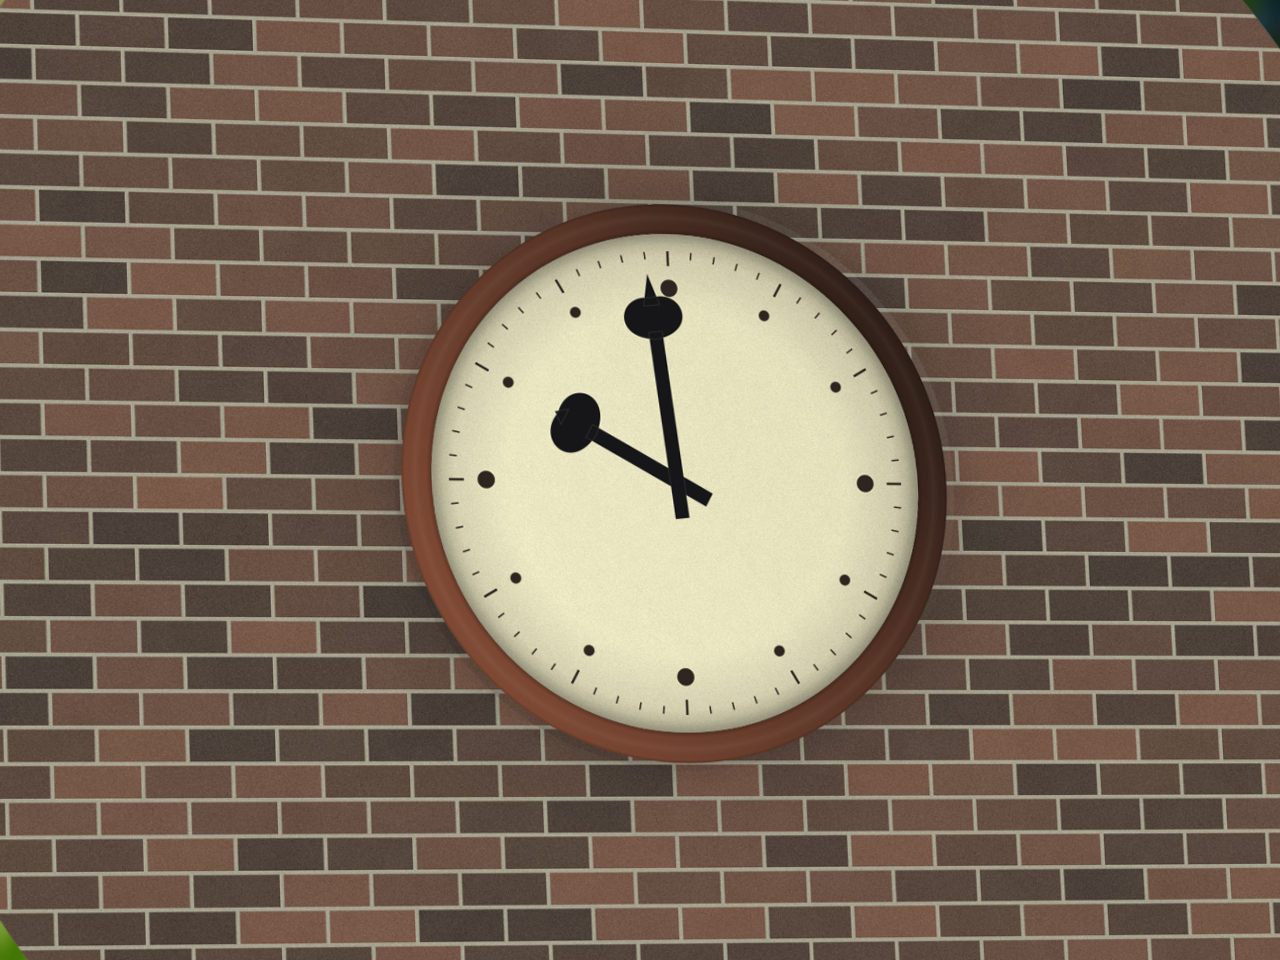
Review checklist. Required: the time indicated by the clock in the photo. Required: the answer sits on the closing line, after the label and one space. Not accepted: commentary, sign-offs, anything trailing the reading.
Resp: 9:59
